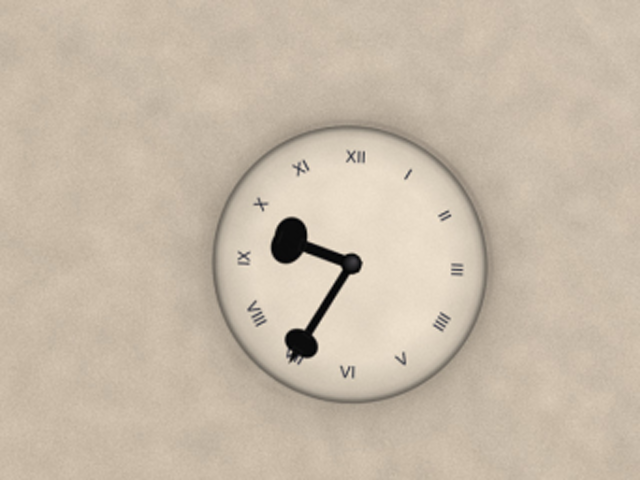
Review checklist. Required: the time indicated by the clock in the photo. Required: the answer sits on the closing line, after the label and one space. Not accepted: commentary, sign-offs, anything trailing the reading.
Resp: 9:35
